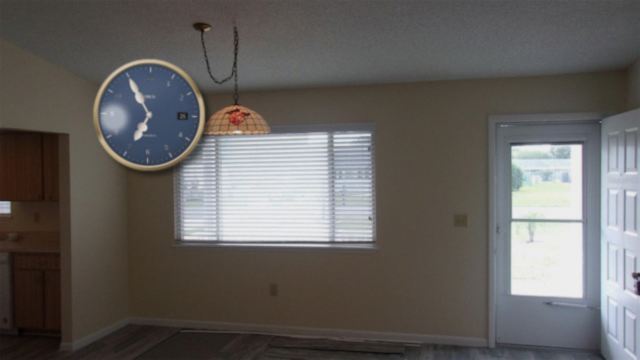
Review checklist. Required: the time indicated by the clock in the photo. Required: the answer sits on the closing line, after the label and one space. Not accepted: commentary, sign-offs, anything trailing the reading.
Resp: 6:55
